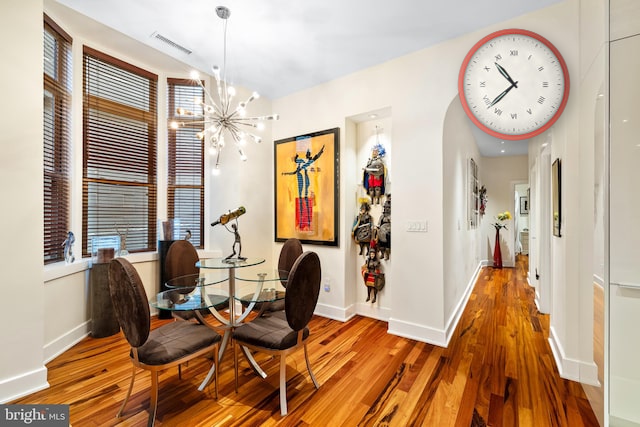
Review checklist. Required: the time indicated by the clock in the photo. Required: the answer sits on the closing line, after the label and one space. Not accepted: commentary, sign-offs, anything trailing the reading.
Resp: 10:38
